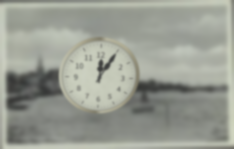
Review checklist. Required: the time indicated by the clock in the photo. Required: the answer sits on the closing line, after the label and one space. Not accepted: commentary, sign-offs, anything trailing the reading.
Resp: 12:05
